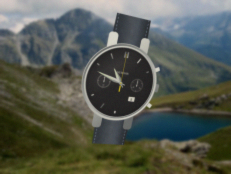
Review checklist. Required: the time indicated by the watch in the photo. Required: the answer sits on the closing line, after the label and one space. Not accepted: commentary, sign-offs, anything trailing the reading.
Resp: 10:48
